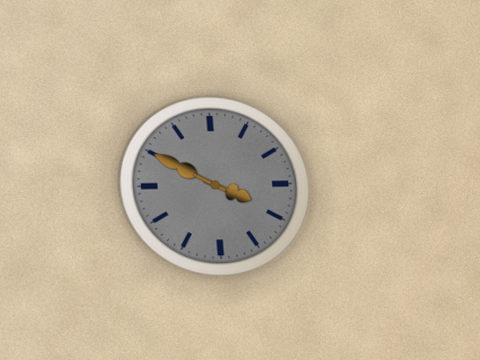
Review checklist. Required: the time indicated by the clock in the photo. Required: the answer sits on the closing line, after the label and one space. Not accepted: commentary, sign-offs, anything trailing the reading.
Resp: 3:50
